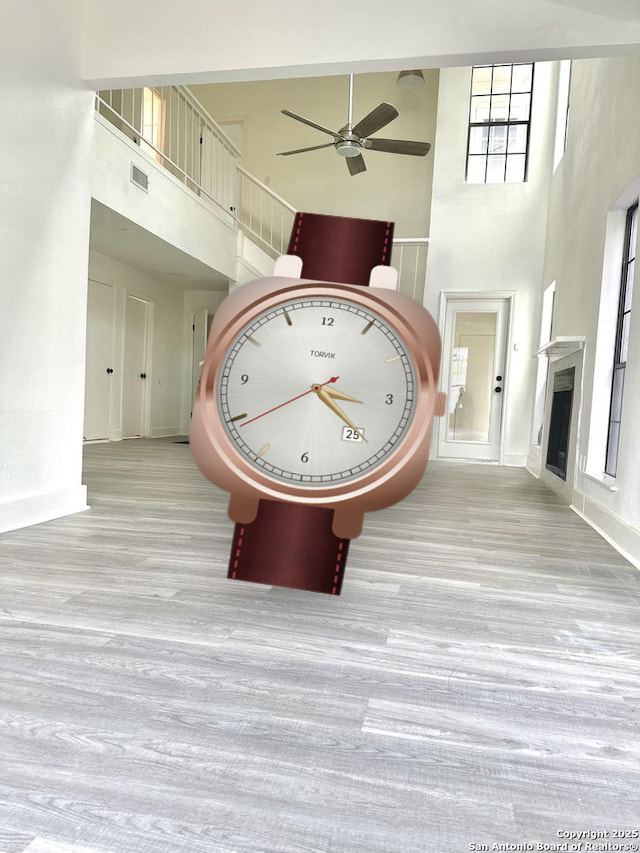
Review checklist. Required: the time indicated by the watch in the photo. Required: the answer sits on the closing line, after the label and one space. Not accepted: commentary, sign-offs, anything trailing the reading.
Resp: 3:21:39
